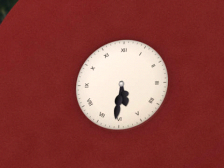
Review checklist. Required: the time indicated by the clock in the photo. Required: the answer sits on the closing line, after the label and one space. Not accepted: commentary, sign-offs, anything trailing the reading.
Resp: 5:31
